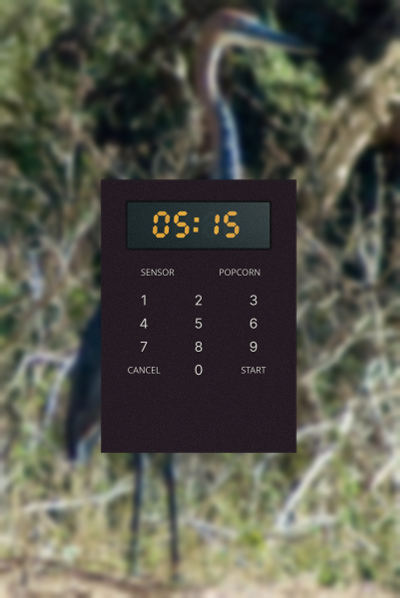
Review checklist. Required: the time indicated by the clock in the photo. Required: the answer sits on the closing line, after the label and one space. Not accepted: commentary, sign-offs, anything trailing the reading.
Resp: 5:15
